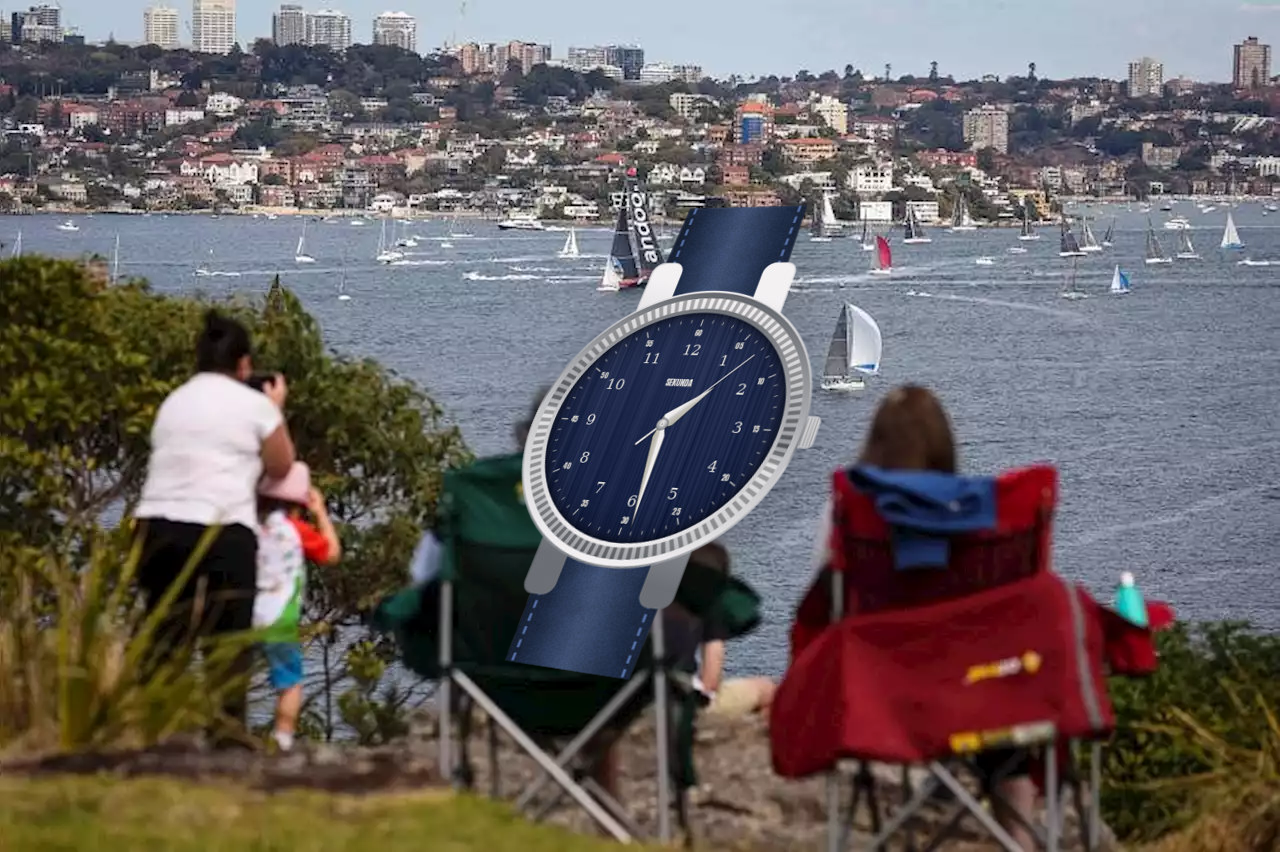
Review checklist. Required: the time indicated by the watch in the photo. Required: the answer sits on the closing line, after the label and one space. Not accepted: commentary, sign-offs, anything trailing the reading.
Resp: 1:29:07
